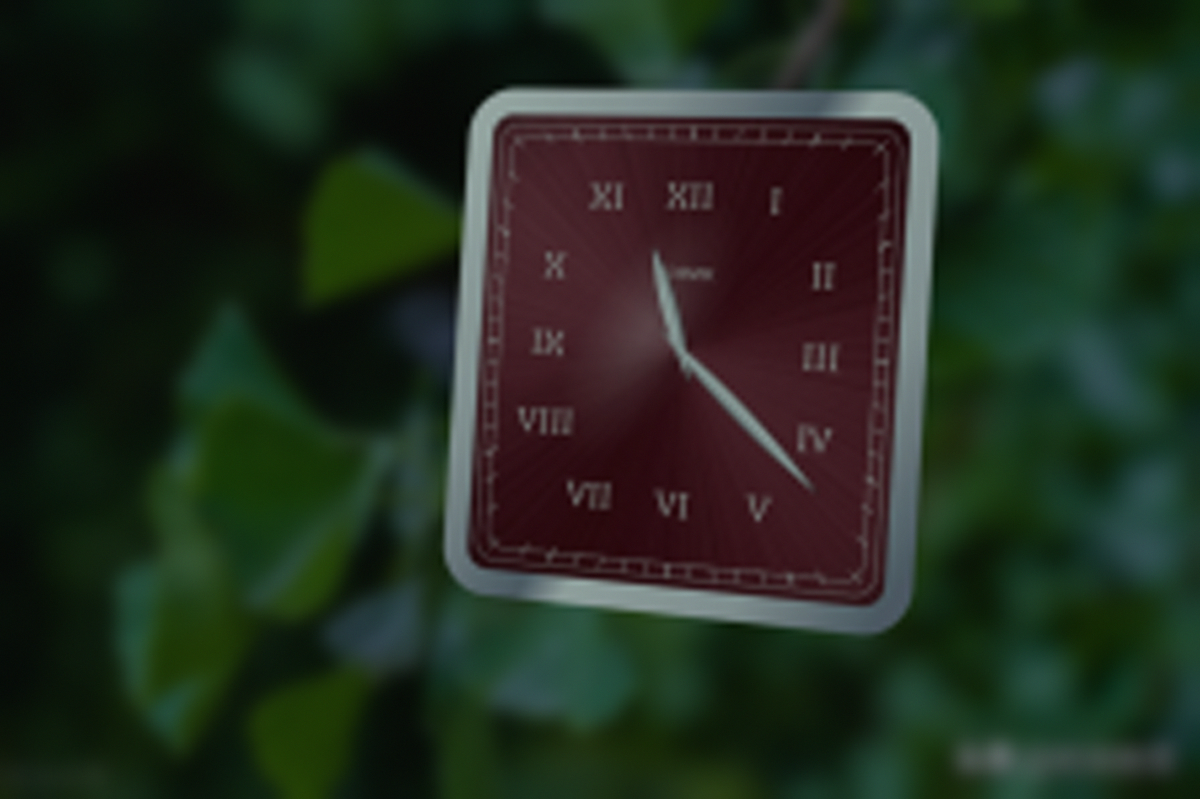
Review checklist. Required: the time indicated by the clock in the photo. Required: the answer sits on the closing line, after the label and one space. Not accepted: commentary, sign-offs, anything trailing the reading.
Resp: 11:22
